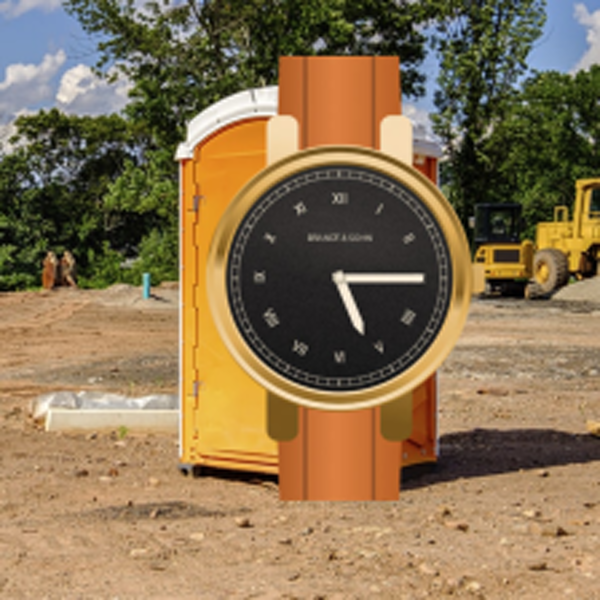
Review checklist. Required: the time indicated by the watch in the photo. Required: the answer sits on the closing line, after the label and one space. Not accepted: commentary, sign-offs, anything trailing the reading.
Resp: 5:15
